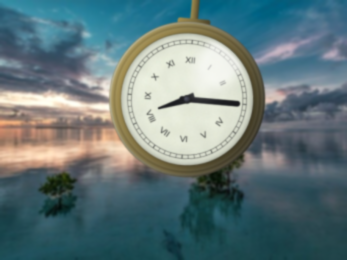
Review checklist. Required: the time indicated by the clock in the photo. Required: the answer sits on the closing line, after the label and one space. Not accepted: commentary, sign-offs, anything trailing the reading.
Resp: 8:15
